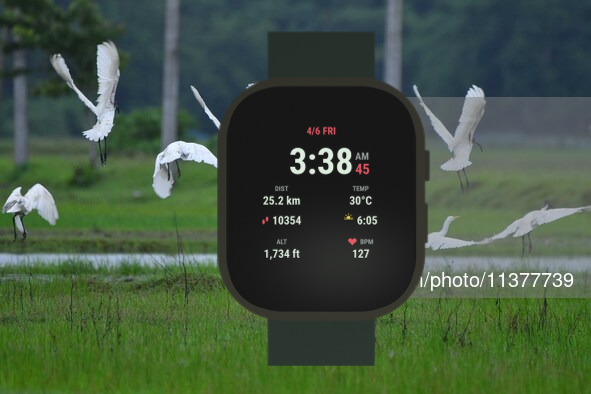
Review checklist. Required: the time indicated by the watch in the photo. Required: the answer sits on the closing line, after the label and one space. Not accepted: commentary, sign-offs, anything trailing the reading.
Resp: 3:38:45
